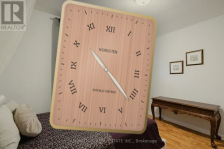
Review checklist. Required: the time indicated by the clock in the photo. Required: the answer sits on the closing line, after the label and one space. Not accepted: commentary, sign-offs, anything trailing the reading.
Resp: 10:22
